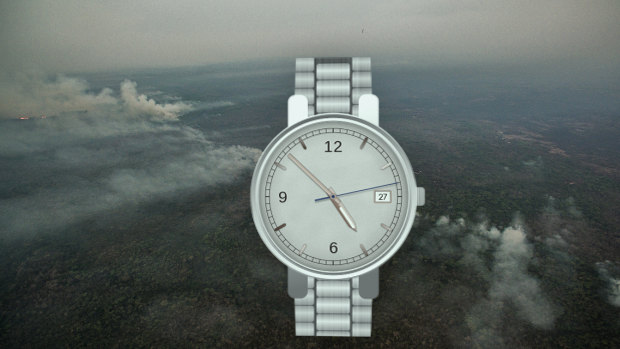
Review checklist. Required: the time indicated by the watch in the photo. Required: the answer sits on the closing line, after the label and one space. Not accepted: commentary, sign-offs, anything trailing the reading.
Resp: 4:52:13
